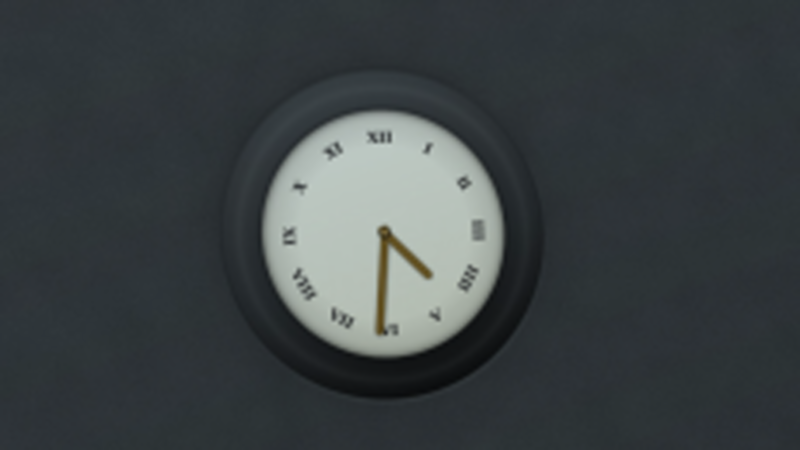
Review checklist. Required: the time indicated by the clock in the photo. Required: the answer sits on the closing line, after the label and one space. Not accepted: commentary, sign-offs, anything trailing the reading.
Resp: 4:31
